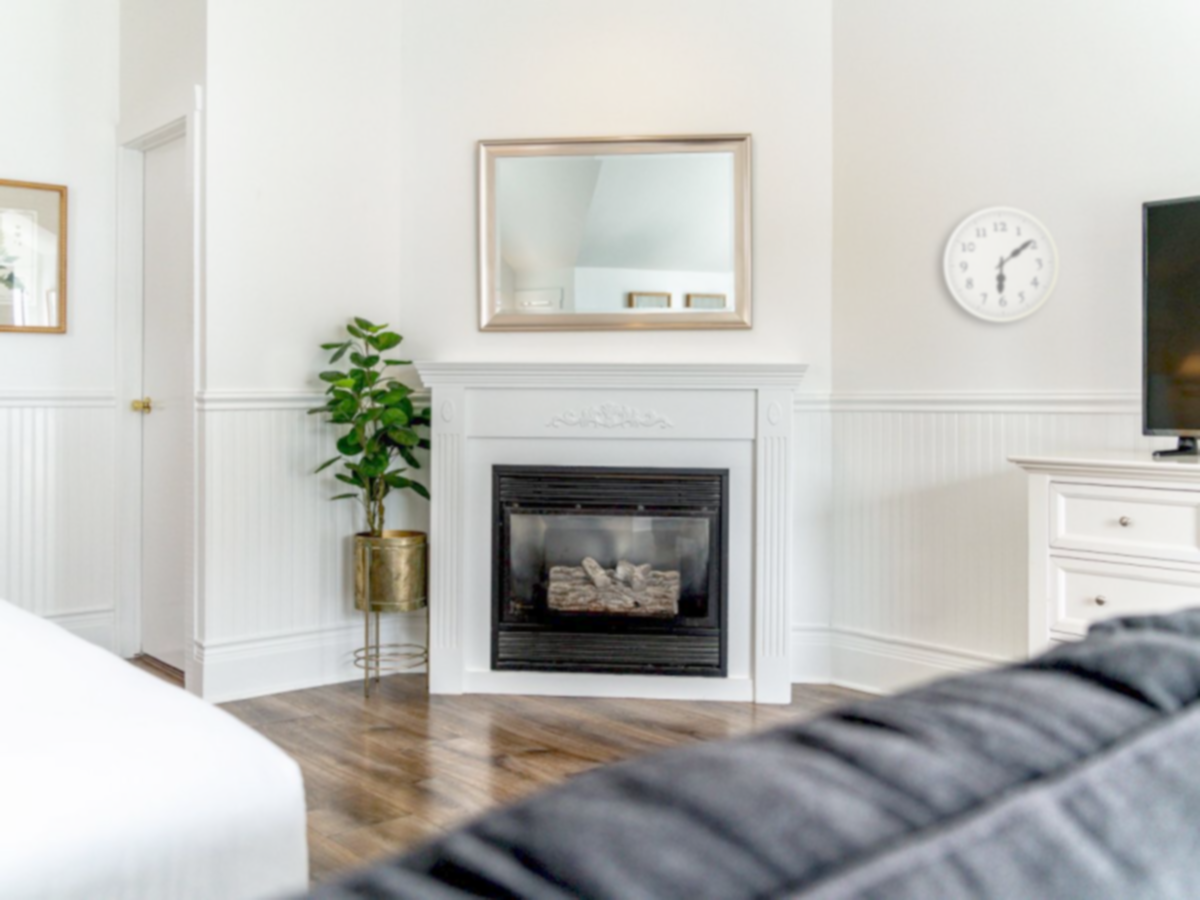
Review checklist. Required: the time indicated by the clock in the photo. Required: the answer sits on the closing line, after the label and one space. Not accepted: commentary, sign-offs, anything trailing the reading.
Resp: 6:09
